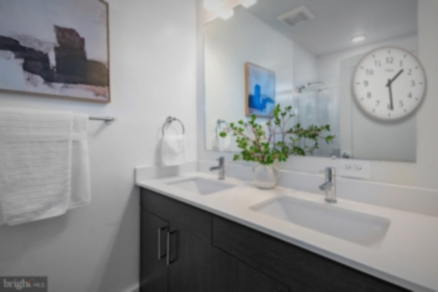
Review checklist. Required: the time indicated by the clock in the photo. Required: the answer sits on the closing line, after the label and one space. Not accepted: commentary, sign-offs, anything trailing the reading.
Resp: 1:29
